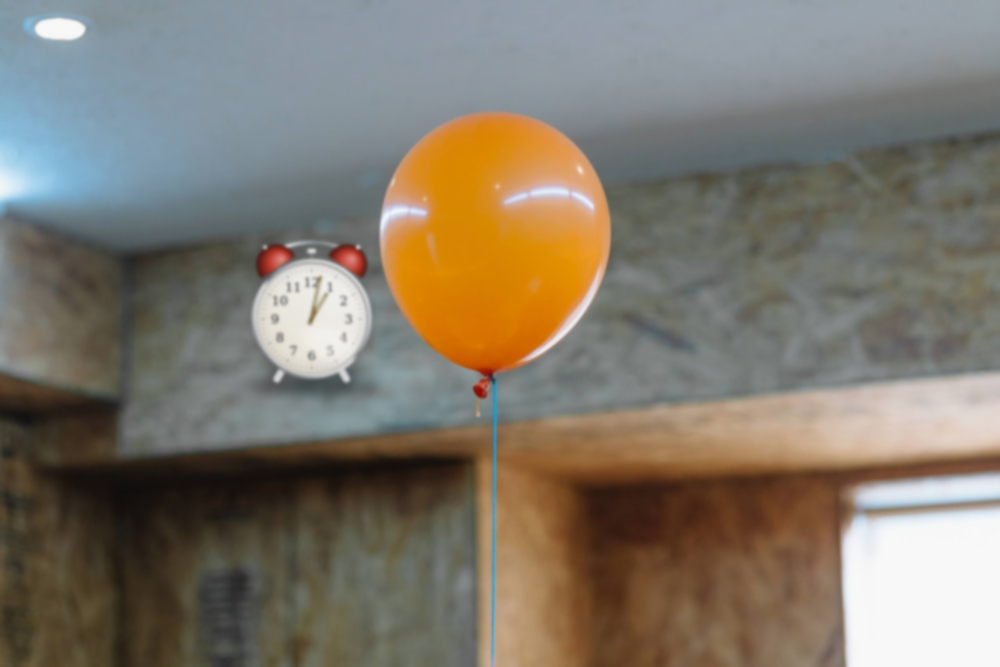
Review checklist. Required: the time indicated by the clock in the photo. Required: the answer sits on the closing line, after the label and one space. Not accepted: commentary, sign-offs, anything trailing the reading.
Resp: 1:02
